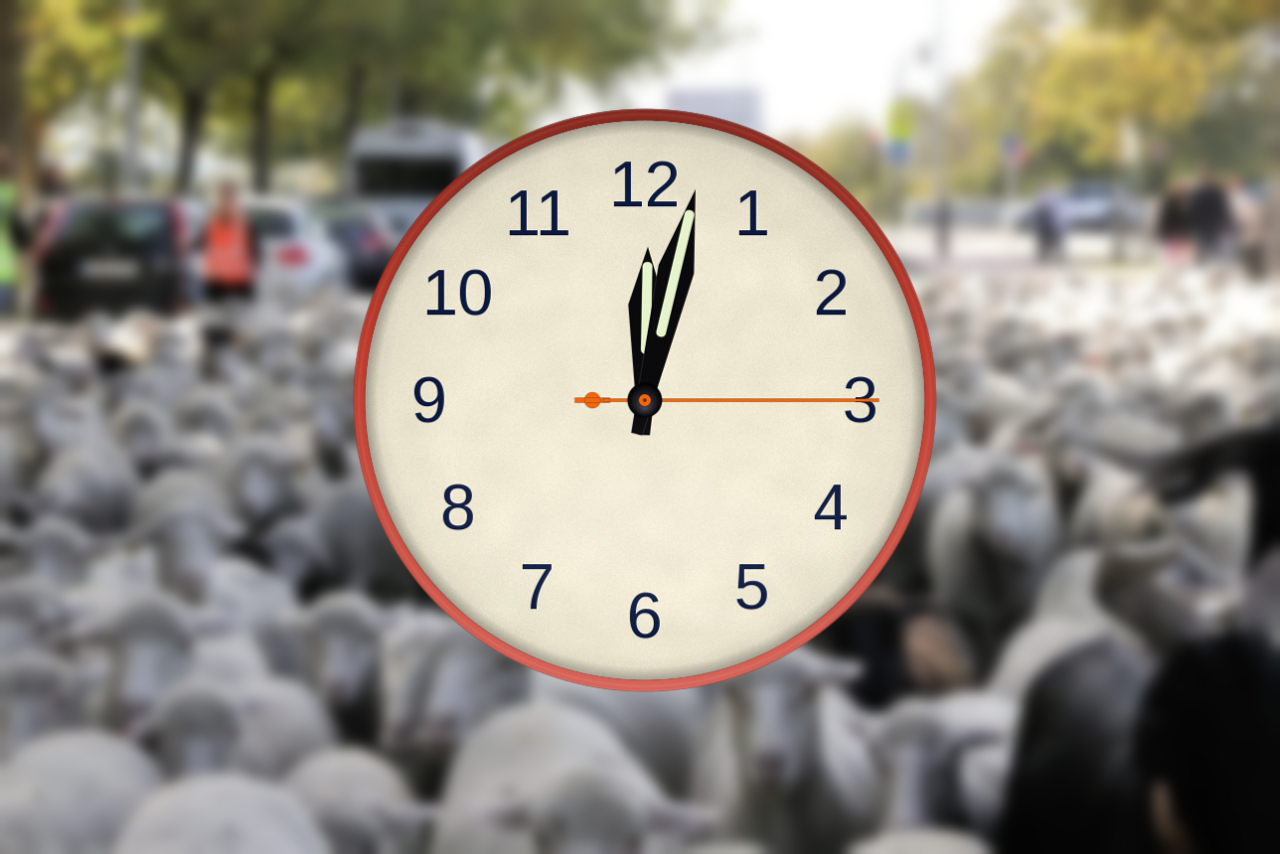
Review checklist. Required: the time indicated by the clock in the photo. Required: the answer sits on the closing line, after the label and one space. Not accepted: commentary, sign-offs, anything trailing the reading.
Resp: 12:02:15
